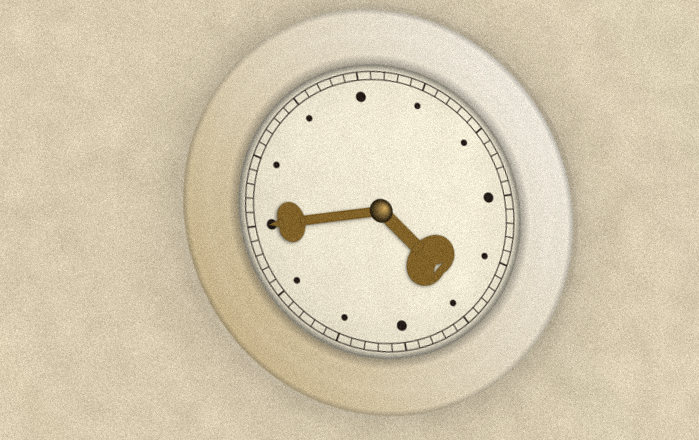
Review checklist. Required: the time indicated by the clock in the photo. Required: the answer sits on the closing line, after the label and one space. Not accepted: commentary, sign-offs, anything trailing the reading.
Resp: 4:45
